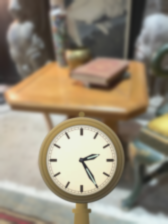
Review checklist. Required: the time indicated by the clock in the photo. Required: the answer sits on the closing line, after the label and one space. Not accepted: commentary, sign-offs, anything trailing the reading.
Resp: 2:25
